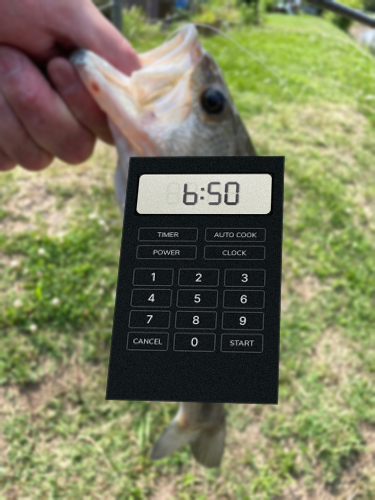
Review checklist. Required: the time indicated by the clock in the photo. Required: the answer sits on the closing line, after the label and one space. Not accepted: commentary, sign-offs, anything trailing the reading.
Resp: 6:50
